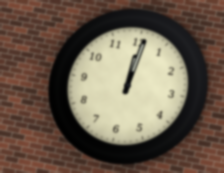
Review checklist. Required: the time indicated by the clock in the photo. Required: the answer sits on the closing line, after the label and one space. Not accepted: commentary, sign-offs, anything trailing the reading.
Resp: 12:01
